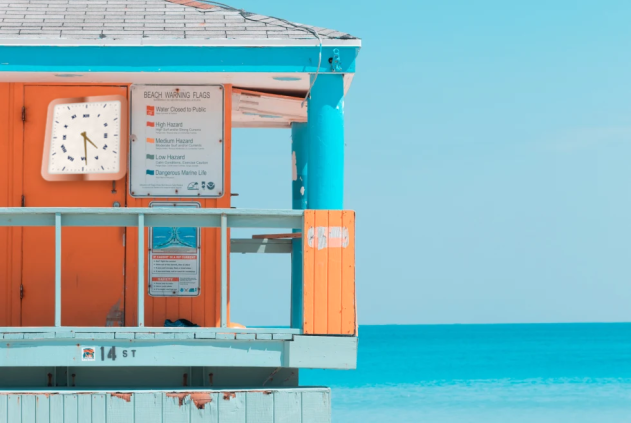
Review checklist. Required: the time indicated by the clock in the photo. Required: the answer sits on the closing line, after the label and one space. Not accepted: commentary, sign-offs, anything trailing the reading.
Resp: 4:29
